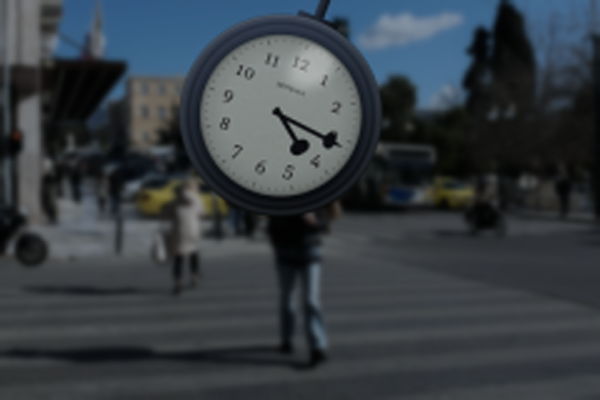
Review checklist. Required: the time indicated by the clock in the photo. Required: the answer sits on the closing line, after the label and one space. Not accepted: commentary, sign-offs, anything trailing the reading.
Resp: 4:16
